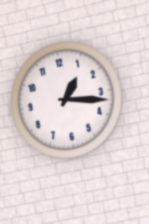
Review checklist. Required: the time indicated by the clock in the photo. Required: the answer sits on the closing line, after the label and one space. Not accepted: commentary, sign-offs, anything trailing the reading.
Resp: 1:17
